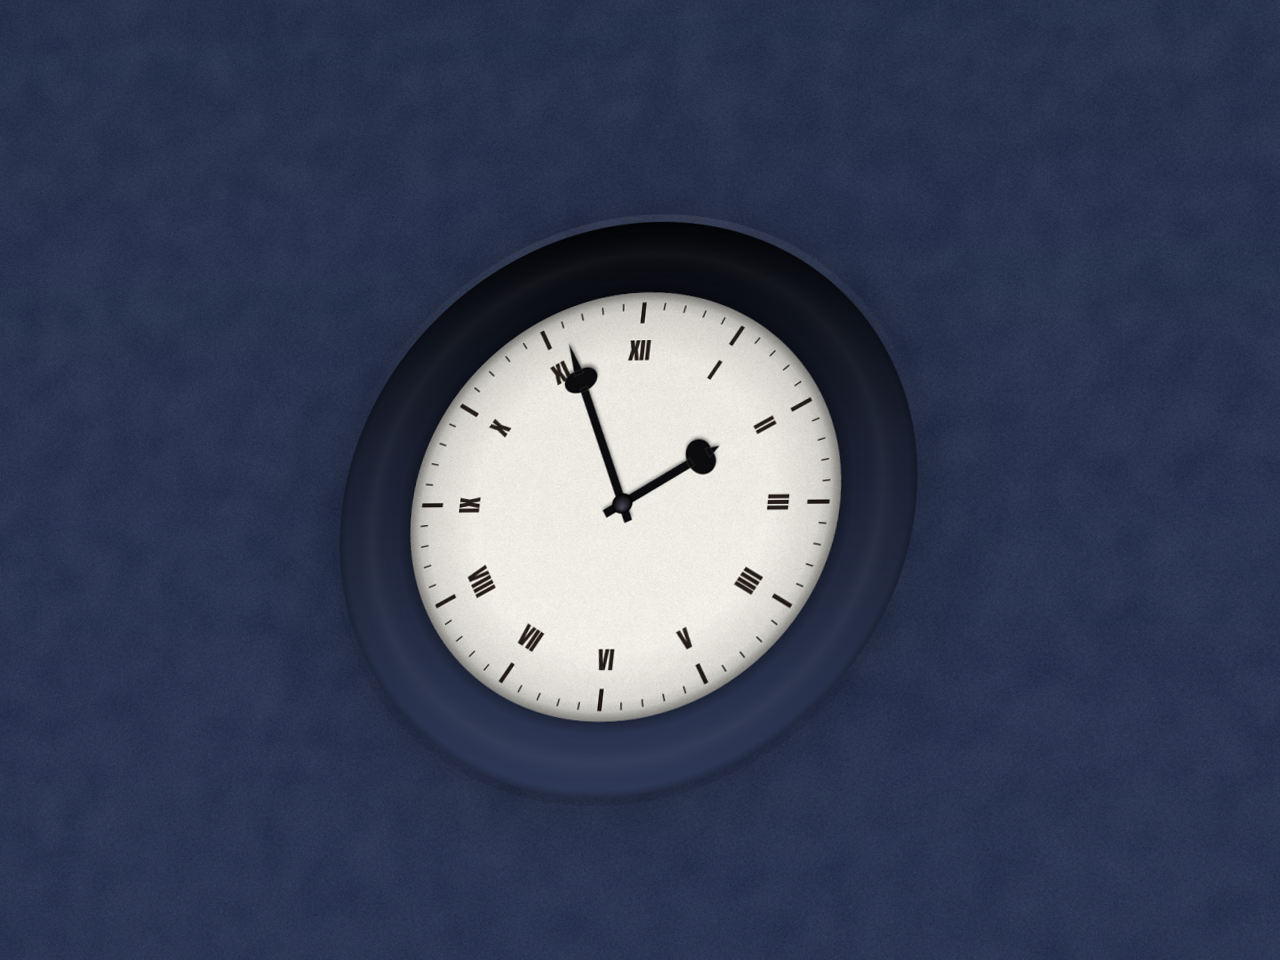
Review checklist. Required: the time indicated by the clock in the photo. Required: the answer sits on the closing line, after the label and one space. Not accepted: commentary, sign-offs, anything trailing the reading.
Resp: 1:56
